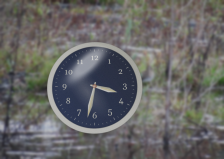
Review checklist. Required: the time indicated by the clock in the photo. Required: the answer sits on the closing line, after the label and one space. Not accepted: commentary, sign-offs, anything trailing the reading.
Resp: 3:32
